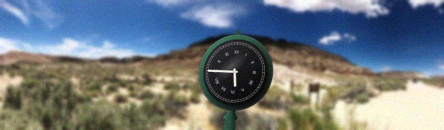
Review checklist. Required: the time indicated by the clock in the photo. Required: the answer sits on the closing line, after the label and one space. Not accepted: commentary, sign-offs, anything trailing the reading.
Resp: 5:45
